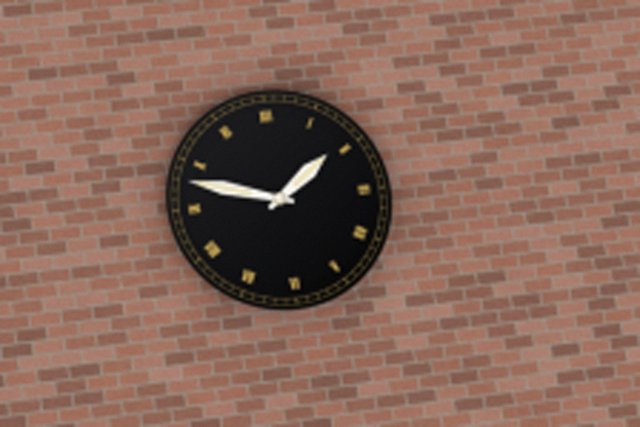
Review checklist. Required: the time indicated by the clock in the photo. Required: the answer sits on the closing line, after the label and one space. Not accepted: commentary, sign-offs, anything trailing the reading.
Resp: 1:48
